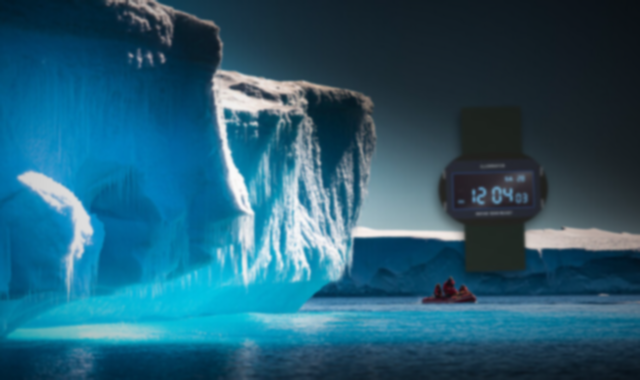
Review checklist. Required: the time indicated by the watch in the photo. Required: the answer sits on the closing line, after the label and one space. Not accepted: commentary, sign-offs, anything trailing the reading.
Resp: 12:04
